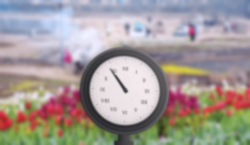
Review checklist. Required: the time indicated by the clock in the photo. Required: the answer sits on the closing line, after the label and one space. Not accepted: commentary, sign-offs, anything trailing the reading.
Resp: 10:54
